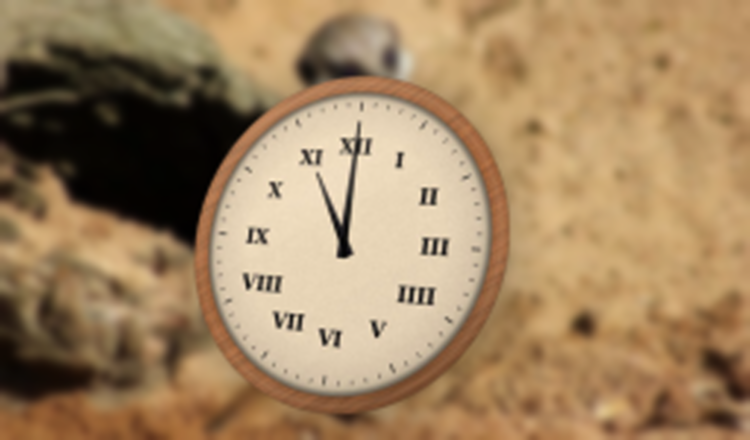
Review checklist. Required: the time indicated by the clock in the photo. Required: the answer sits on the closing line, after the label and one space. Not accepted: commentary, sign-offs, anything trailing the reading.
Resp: 11:00
